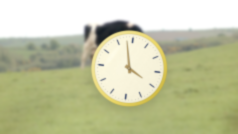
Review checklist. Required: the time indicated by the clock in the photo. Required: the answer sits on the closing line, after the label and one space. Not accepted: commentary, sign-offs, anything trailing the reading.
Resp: 3:58
